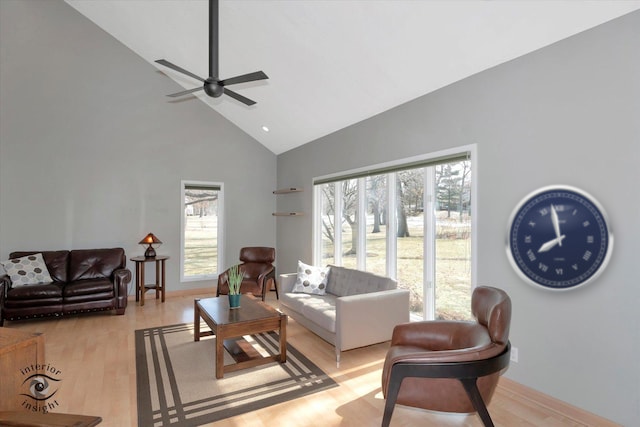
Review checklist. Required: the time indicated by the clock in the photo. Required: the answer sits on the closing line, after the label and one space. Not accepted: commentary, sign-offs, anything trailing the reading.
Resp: 7:58
